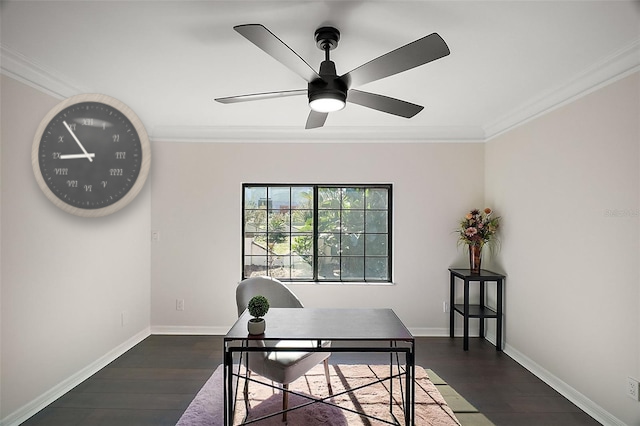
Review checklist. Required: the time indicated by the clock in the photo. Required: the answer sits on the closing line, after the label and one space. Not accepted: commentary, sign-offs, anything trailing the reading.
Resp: 8:54
